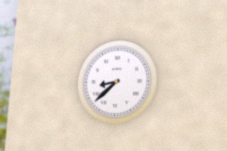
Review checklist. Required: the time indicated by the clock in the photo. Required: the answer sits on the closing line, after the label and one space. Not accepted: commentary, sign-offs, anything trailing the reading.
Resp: 8:38
